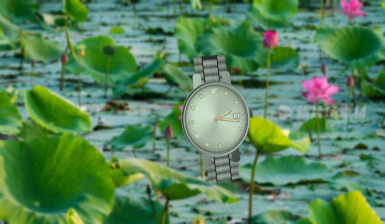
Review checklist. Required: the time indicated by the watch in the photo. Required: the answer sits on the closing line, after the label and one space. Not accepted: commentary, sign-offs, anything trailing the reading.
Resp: 2:17
